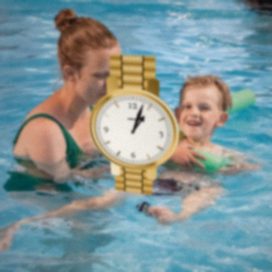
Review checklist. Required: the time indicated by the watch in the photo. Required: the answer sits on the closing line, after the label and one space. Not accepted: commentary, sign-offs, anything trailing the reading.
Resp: 1:03
